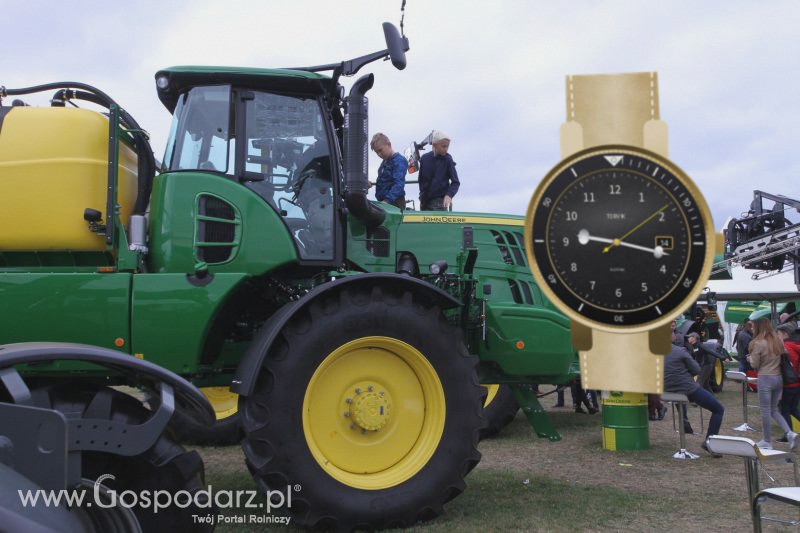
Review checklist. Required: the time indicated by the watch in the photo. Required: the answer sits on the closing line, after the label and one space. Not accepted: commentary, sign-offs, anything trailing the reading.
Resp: 9:17:09
